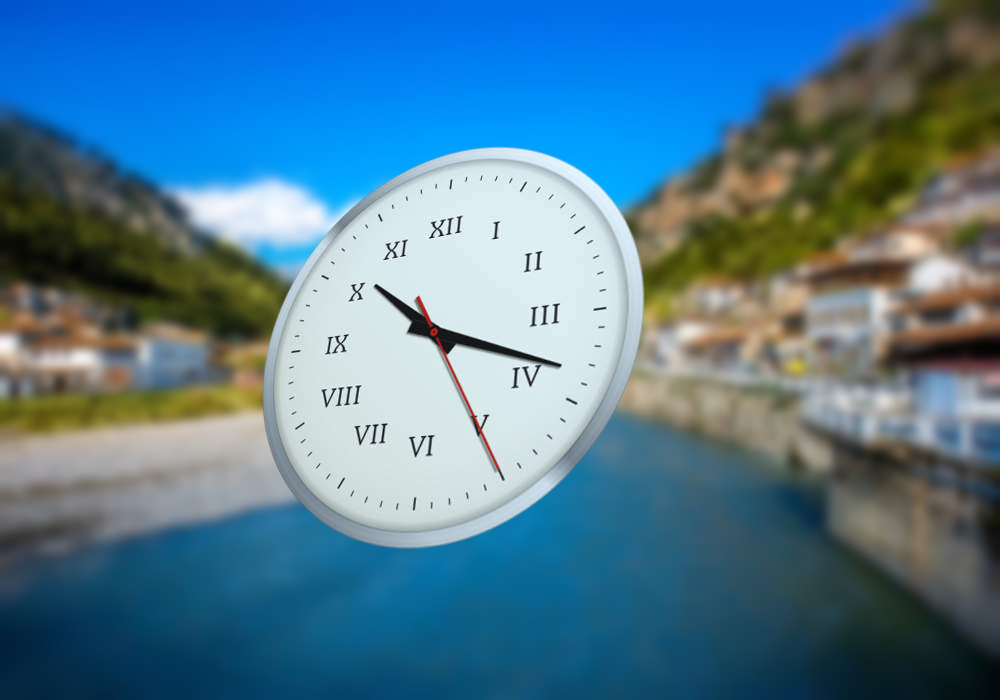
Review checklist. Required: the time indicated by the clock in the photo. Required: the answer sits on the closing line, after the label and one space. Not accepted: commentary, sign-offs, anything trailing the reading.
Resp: 10:18:25
